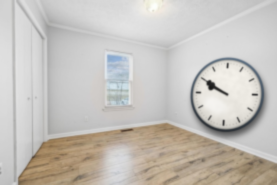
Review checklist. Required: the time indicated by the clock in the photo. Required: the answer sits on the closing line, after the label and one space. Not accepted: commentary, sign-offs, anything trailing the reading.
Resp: 9:50
